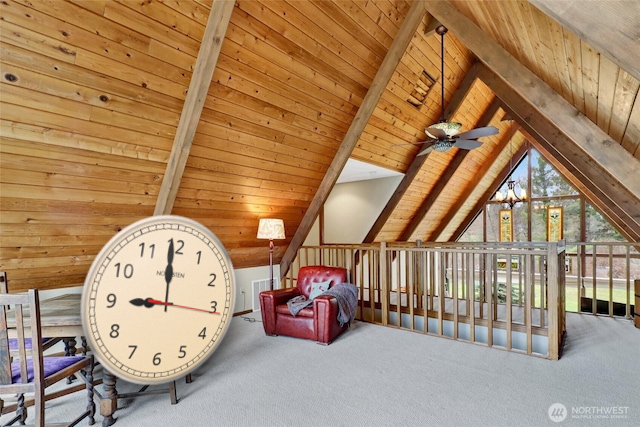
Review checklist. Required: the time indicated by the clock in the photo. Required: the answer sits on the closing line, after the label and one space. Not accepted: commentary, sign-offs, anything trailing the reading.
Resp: 8:59:16
